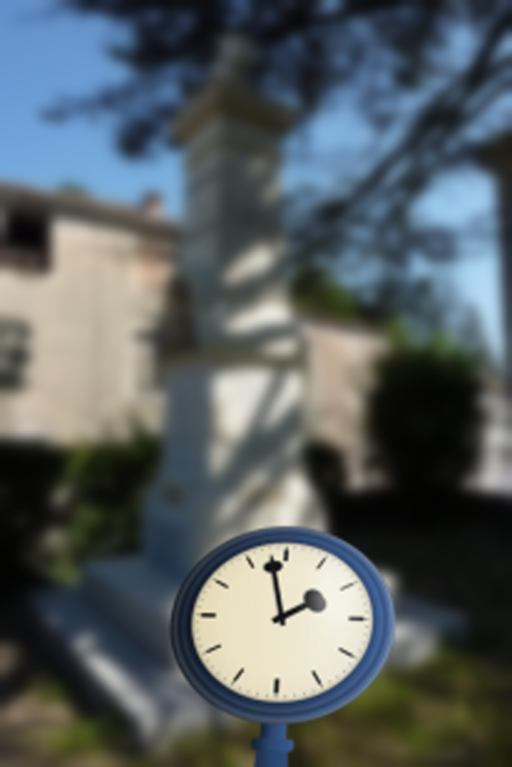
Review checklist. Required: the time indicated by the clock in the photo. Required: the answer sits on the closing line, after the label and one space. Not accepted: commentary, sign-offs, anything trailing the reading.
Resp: 1:58
